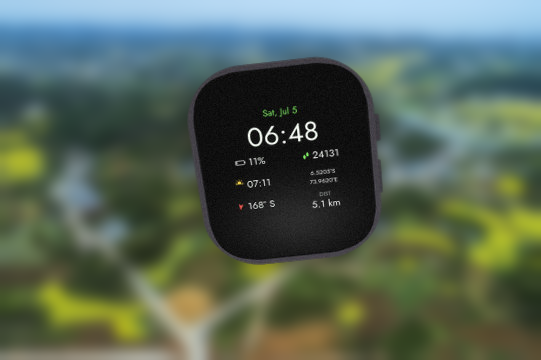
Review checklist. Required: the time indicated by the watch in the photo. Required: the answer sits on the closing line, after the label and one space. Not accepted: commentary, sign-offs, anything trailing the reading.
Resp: 6:48
